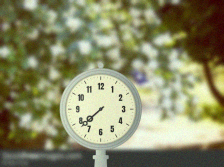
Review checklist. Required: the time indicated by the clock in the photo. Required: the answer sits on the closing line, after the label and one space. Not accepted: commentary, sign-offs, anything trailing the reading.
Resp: 7:38
